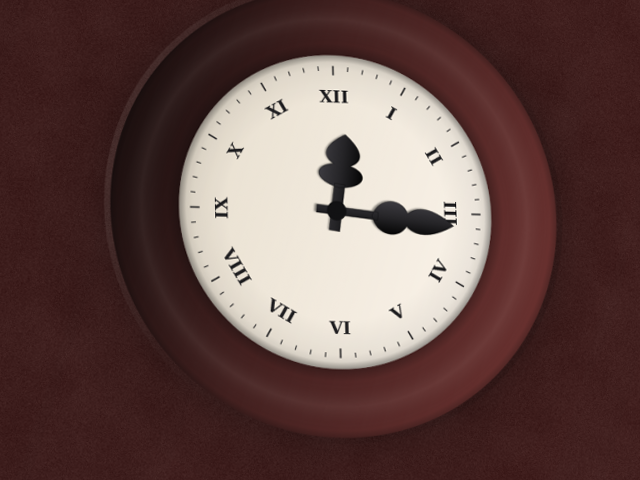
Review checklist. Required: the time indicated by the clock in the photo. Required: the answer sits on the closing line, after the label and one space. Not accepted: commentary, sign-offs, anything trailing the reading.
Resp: 12:16
